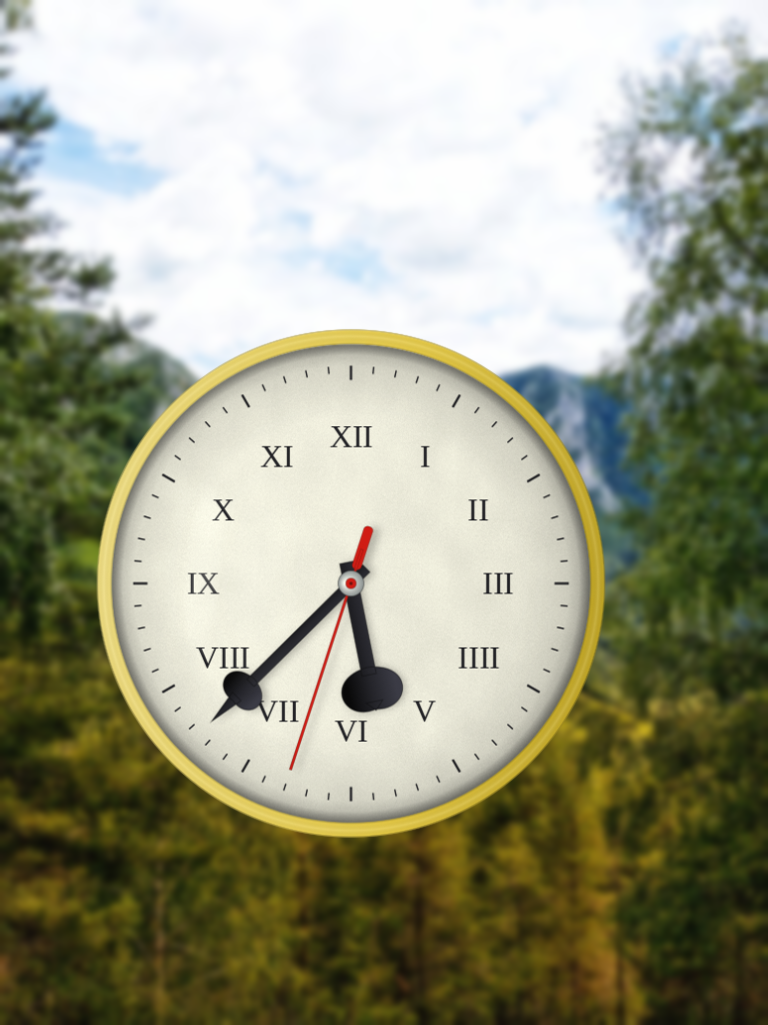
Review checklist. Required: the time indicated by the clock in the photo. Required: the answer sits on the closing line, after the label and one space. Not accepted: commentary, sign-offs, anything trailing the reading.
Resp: 5:37:33
